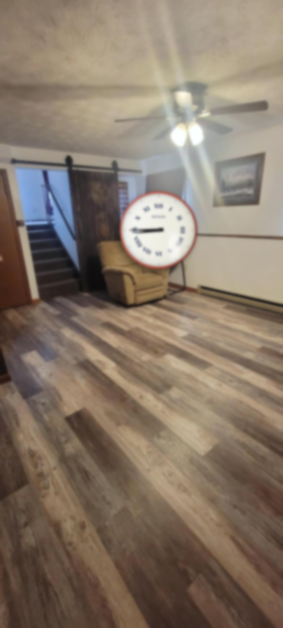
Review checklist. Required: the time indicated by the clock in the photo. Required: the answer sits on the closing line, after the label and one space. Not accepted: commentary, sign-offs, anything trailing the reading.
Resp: 8:45
